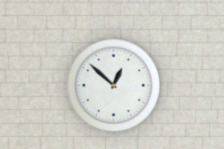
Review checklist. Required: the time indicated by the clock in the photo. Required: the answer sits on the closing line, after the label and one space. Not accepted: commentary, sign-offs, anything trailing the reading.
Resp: 12:52
